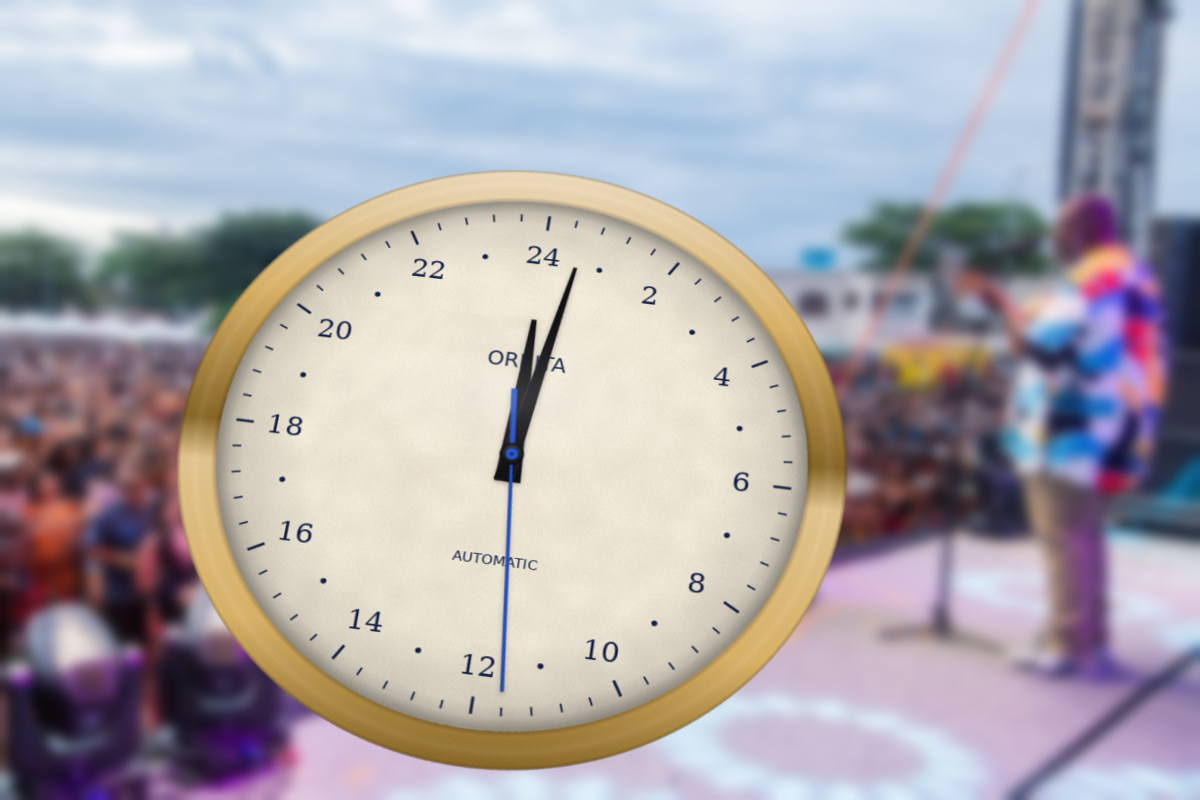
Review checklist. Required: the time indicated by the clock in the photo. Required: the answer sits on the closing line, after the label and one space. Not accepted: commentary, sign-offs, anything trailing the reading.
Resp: 0:01:29
